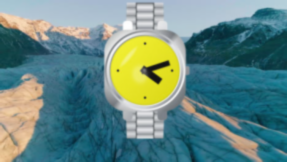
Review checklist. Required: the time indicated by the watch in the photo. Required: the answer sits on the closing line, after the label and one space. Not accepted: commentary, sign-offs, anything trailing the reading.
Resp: 4:12
